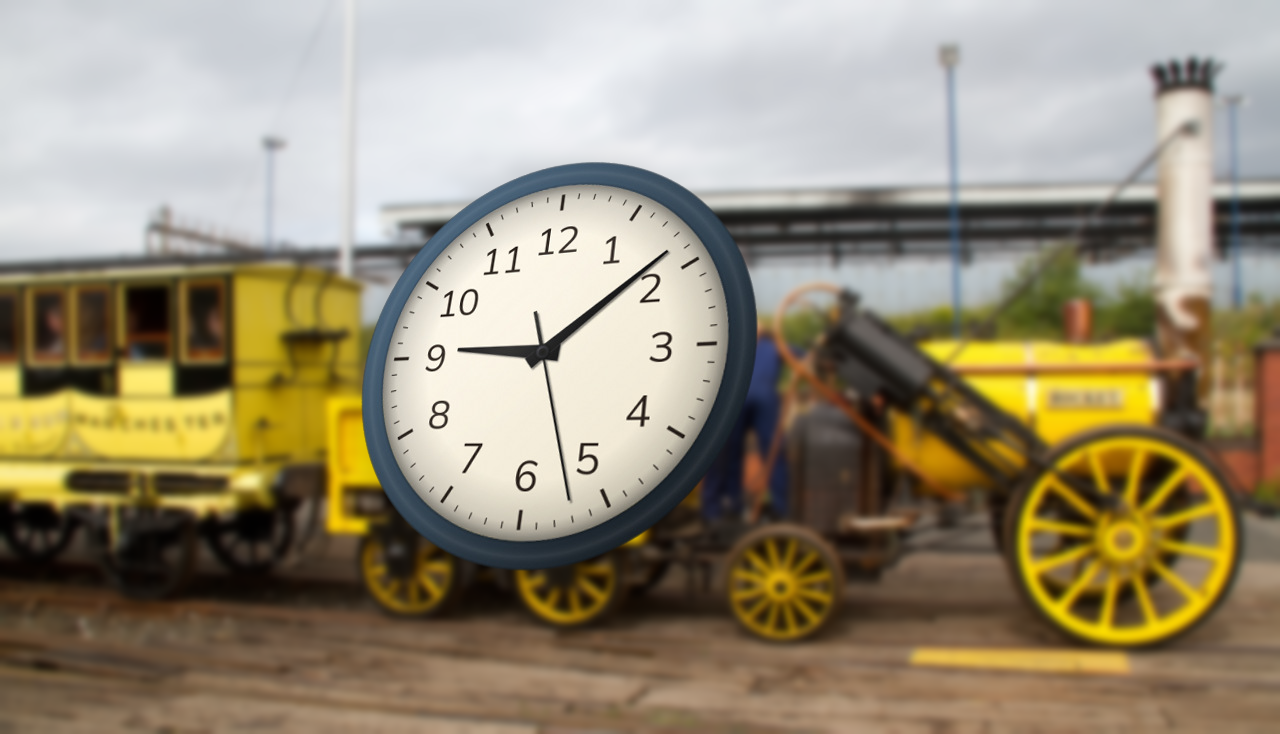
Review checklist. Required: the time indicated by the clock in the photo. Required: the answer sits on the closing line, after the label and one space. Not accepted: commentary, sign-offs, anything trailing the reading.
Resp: 9:08:27
